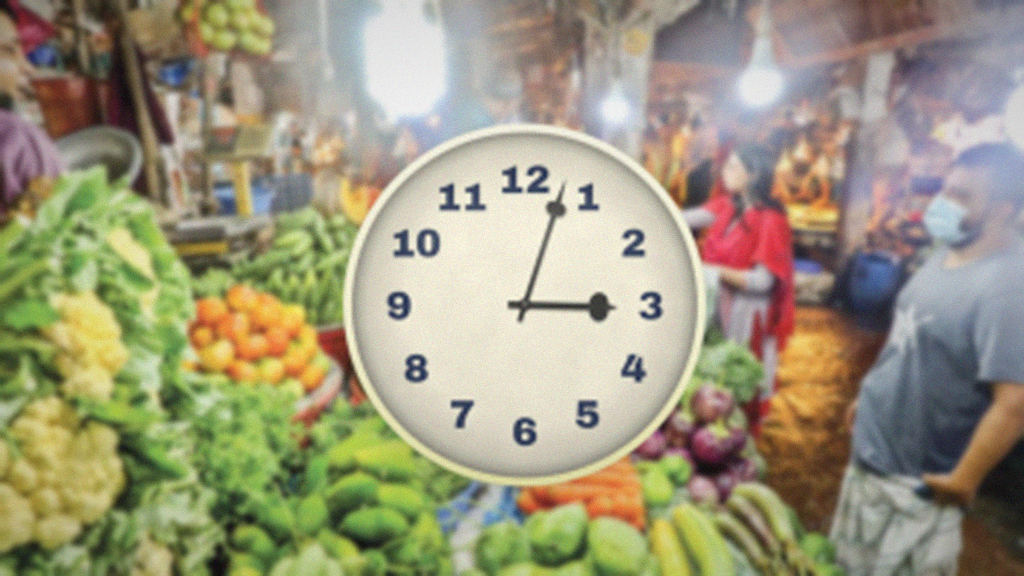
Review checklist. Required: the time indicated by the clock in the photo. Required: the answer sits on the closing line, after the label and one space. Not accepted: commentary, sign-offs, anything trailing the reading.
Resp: 3:03
